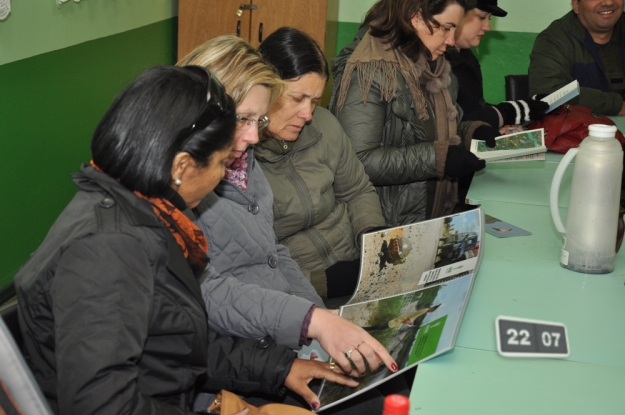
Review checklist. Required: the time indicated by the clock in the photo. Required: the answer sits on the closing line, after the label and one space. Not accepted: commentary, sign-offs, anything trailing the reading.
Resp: 22:07
